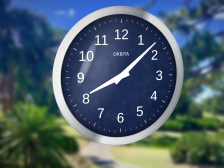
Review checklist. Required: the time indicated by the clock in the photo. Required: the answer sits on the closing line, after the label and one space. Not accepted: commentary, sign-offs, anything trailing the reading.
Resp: 8:08
